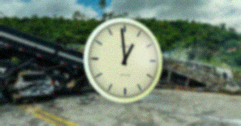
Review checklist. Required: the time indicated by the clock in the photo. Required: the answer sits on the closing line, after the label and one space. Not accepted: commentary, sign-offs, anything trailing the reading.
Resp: 12:59
